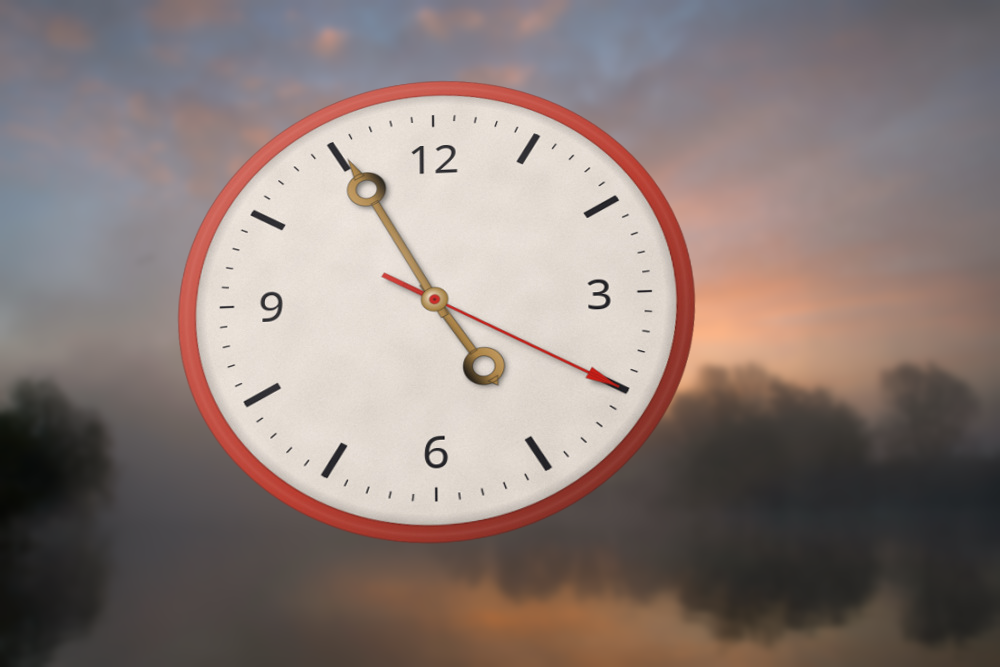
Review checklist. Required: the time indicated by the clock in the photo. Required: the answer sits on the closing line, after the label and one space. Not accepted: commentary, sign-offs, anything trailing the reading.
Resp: 4:55:20
